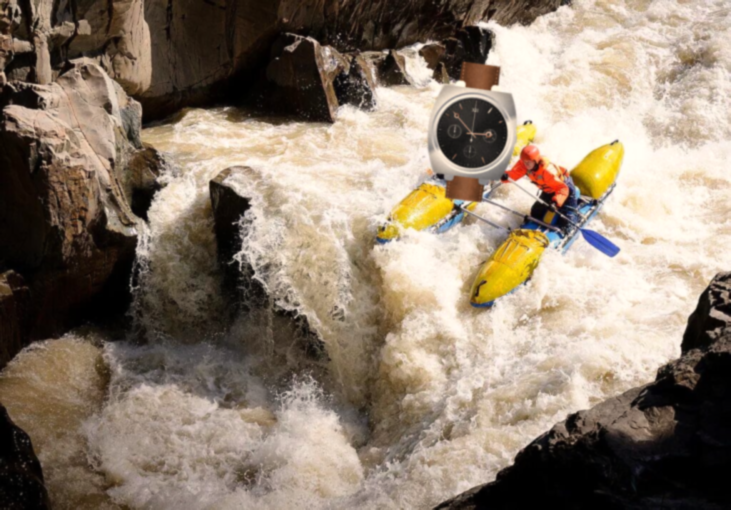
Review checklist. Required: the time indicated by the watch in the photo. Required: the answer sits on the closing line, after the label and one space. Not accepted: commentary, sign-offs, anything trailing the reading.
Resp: 2:52
